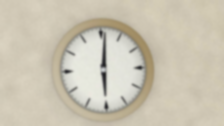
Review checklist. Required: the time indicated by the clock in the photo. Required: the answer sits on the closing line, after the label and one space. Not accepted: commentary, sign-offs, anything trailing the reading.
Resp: 6:01
